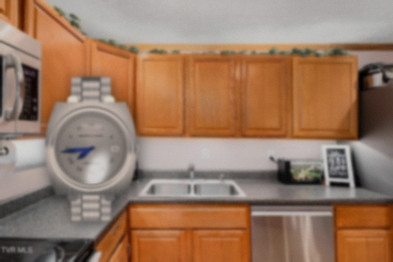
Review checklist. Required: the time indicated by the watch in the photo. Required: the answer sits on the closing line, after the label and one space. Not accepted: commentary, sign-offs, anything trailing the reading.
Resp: 7:44
